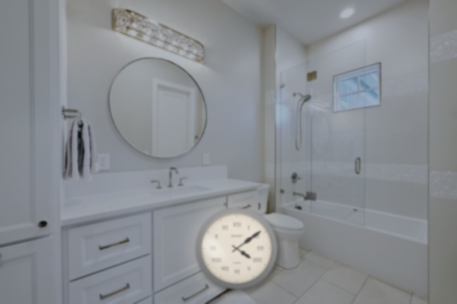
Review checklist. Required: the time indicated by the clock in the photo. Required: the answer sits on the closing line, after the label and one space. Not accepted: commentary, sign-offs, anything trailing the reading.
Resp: 4:09
